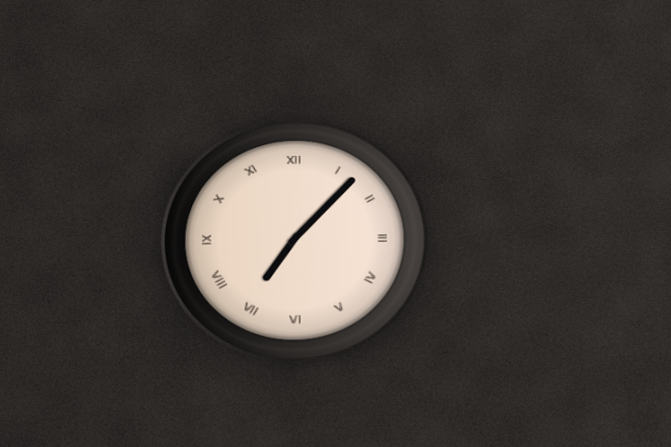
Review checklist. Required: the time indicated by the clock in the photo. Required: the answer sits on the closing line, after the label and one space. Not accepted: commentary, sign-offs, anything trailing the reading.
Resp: 7:07
